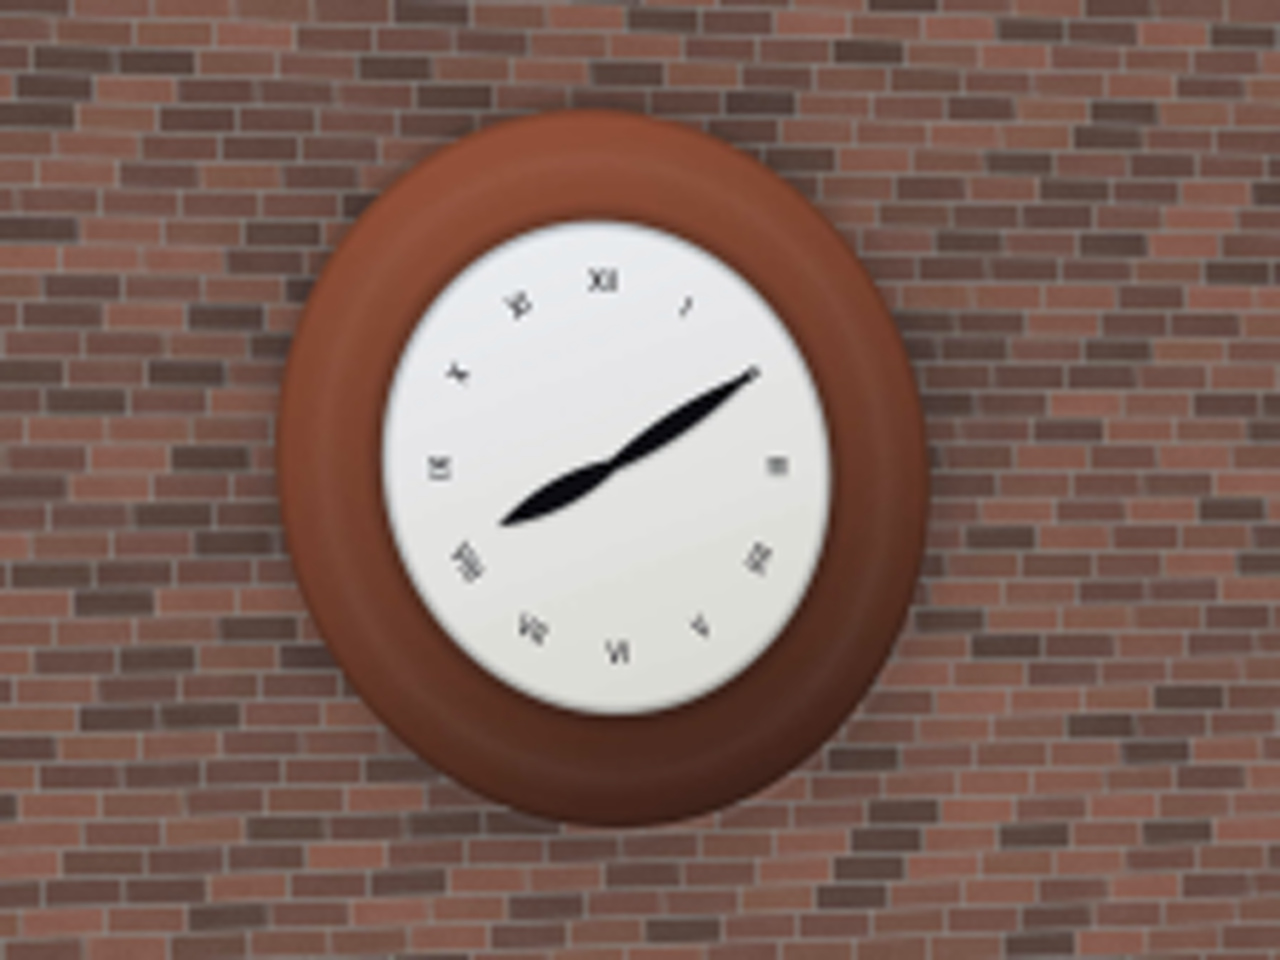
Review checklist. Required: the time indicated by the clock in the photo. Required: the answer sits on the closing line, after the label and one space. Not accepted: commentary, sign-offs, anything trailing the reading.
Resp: 8:10
